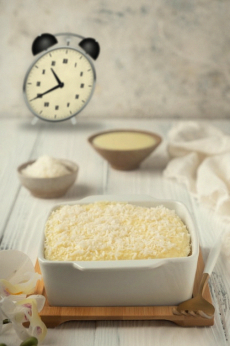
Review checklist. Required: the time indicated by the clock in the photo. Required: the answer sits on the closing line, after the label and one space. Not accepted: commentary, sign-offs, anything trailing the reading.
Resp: 10:40
